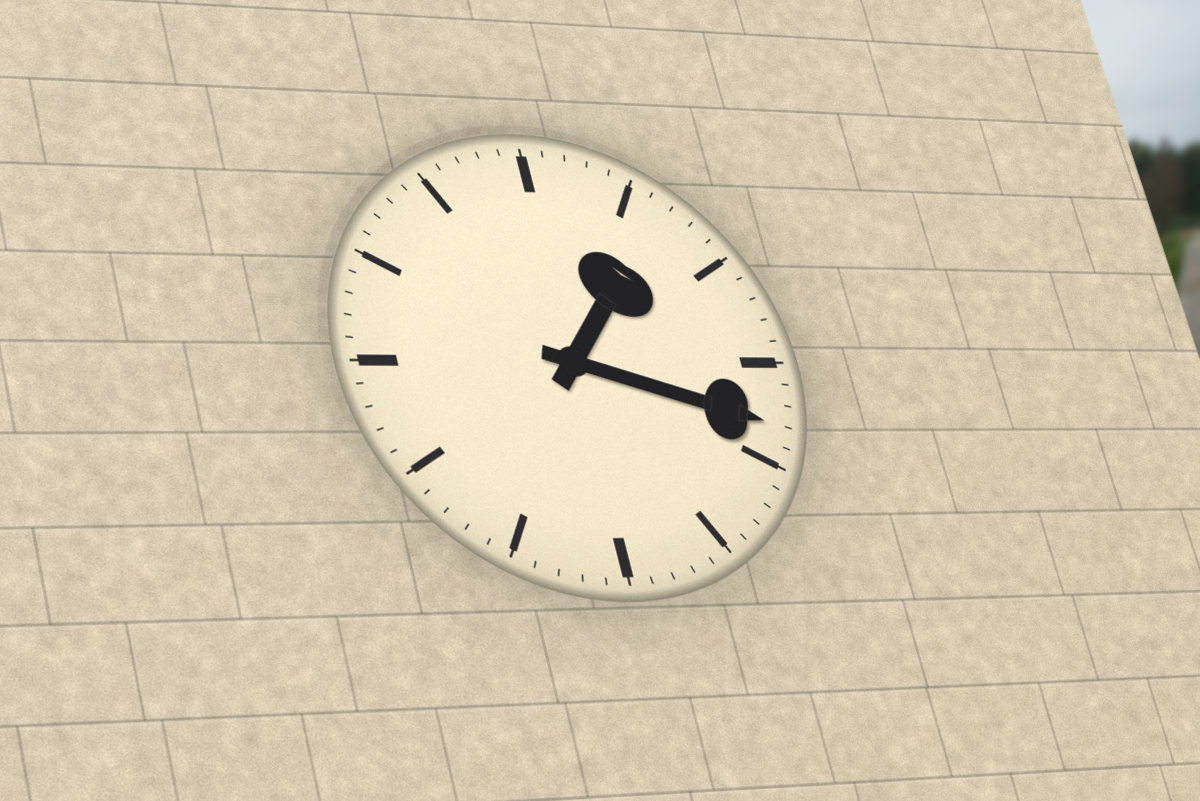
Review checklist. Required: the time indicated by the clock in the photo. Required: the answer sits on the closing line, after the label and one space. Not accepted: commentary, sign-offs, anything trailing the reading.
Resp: 1:18
